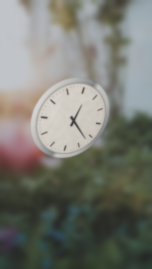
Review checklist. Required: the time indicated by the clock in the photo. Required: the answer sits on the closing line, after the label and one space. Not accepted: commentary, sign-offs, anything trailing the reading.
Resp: 12:22
